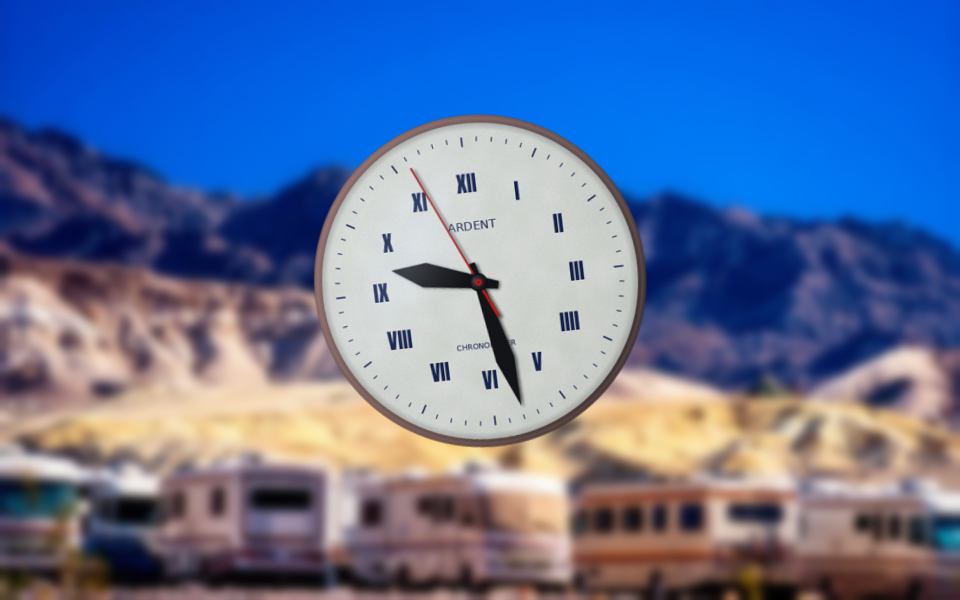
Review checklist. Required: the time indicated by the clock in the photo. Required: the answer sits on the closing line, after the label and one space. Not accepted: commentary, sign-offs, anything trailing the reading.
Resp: 9:27:56
